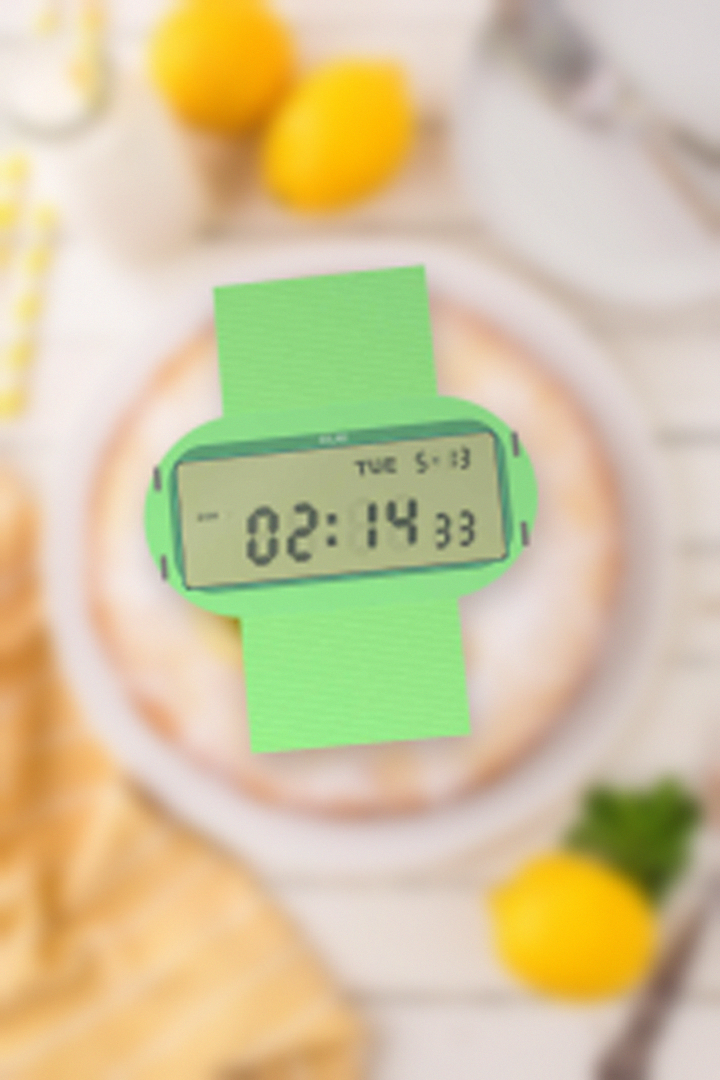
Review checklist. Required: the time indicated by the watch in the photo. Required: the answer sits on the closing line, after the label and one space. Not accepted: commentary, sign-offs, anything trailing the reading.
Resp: 2:14:33
